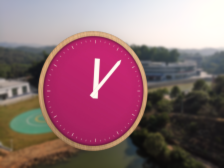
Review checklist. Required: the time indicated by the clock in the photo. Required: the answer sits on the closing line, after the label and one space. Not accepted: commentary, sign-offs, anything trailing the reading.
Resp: 12:07
